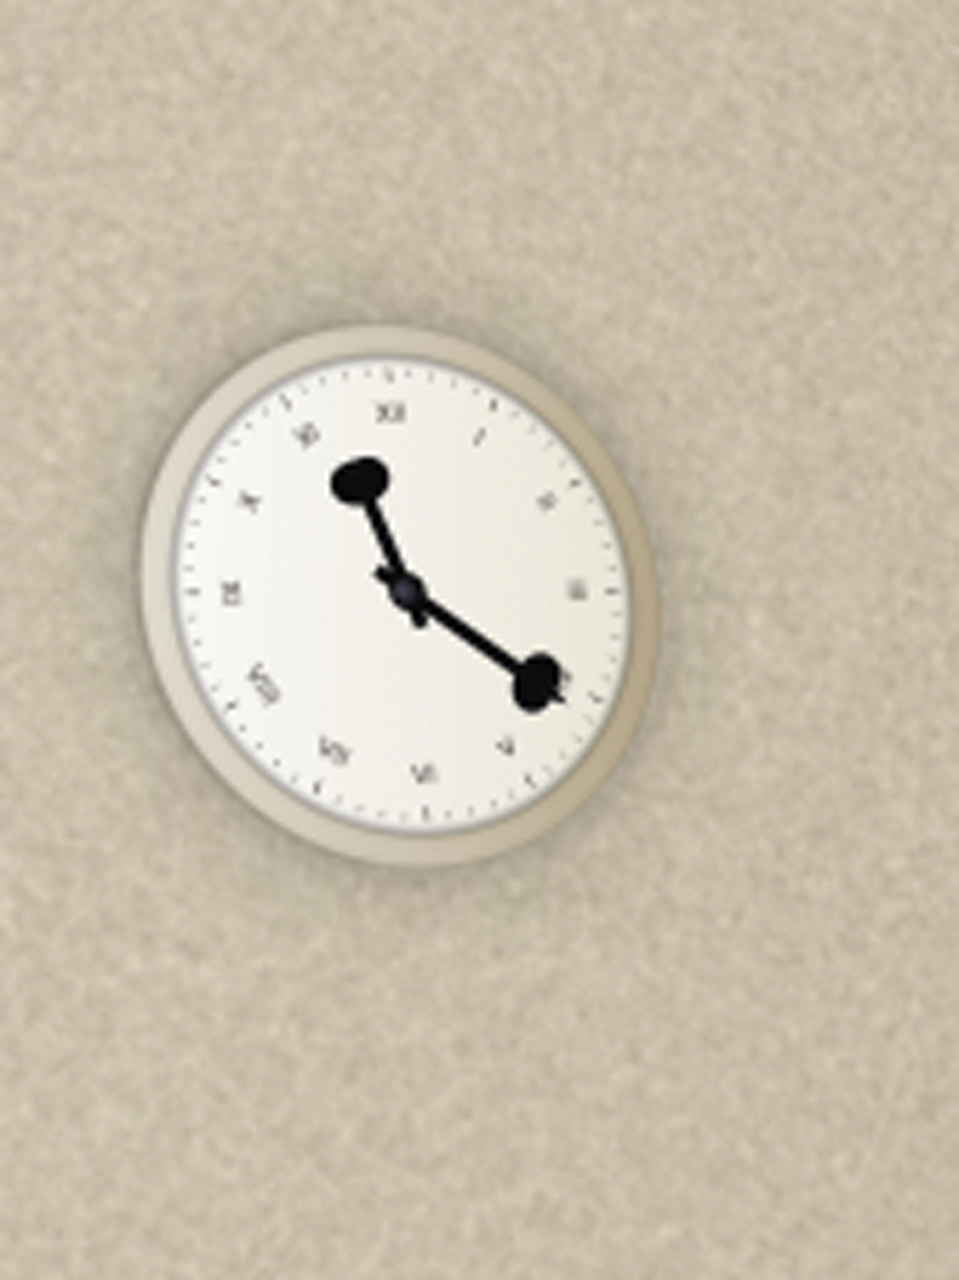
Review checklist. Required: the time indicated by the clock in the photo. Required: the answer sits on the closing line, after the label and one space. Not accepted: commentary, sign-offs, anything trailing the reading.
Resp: 11:21
